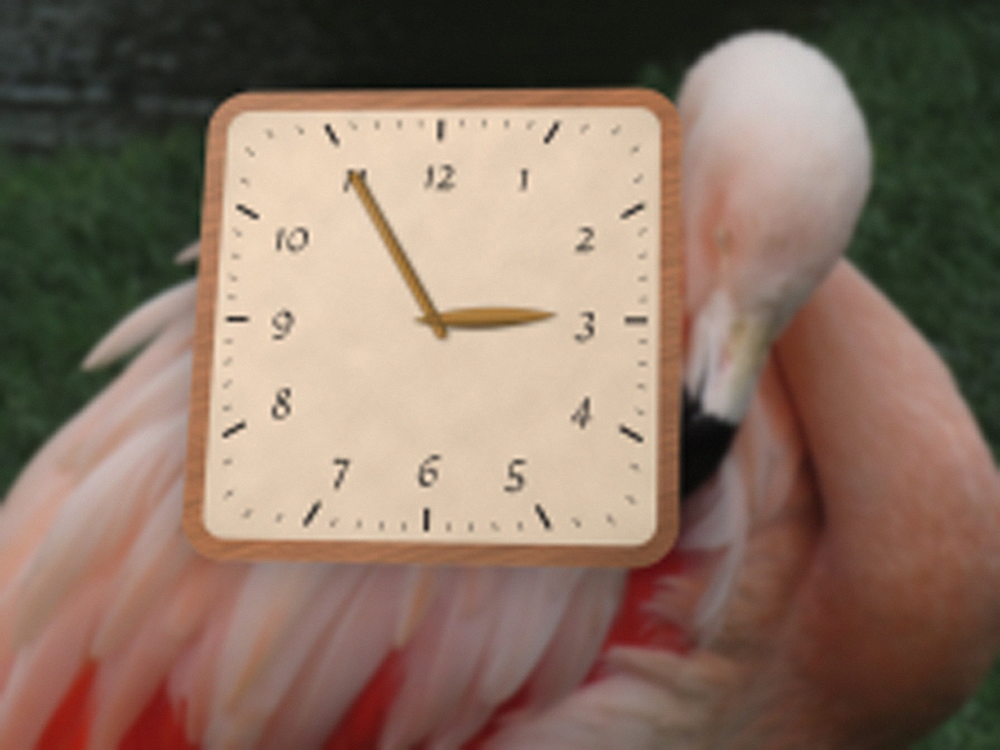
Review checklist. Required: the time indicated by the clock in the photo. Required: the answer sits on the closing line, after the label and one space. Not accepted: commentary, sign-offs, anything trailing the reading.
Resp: 2:55
